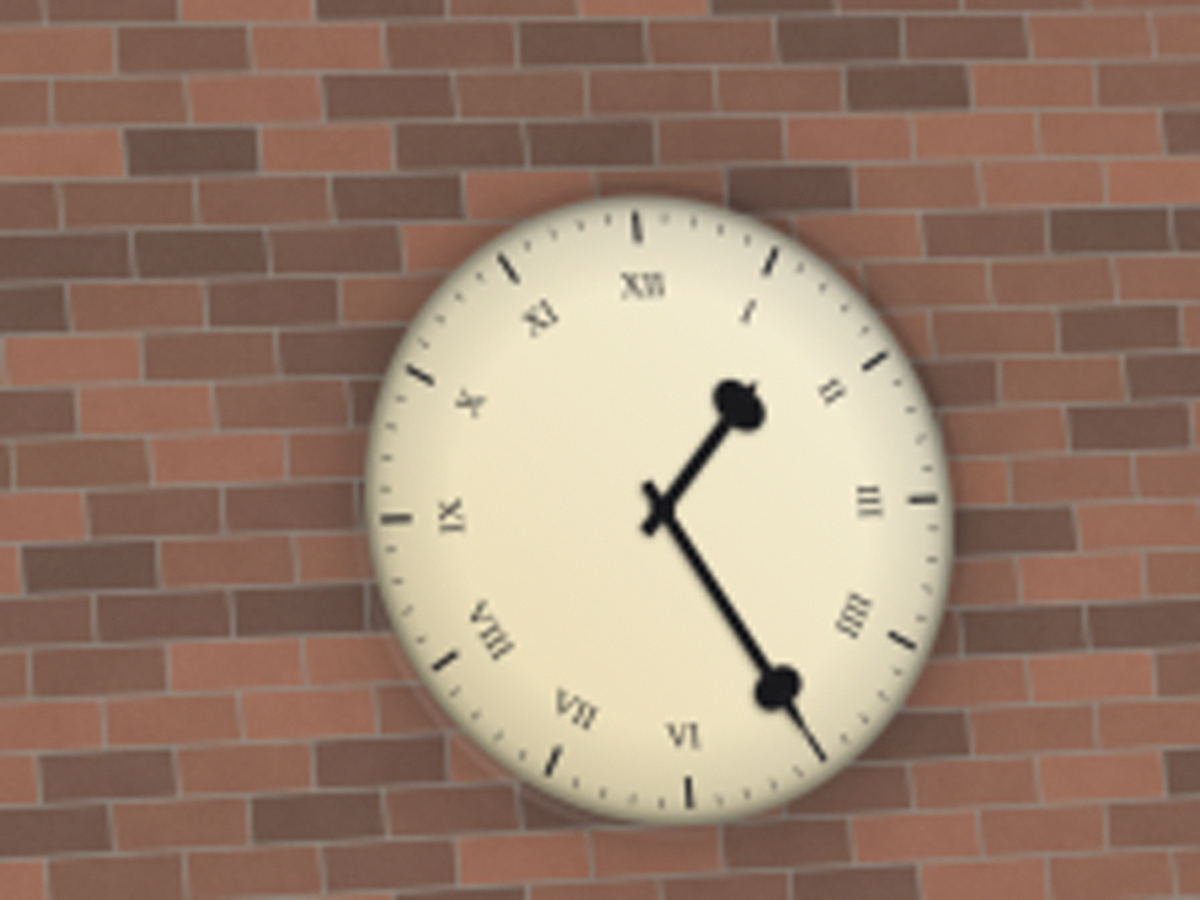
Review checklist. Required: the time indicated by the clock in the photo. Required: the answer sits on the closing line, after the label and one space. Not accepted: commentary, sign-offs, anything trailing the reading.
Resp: 1:25
